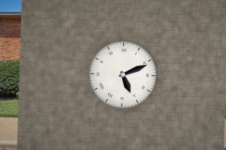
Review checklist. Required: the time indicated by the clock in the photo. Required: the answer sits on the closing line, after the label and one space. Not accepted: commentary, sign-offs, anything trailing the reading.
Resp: 5:11
